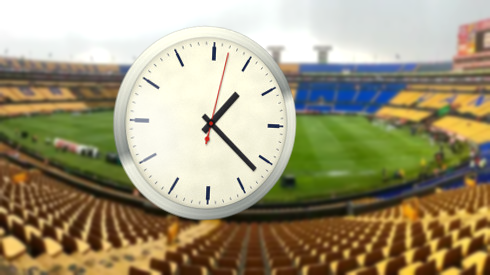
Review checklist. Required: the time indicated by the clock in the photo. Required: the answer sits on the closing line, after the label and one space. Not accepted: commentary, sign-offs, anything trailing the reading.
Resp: 1:22:02
